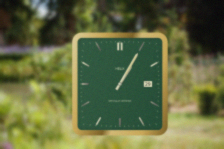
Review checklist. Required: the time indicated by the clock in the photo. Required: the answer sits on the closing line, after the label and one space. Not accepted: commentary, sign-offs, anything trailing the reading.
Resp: 1:05
